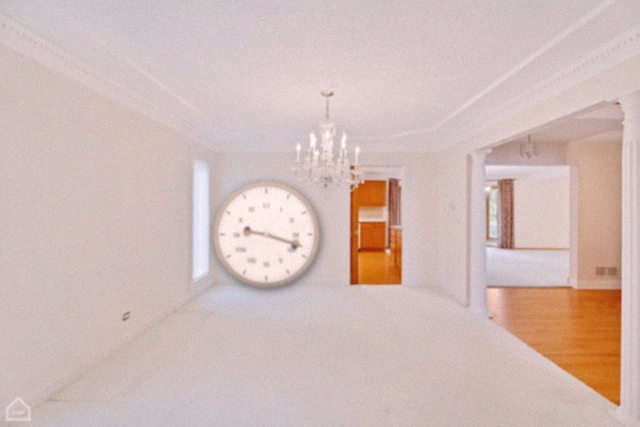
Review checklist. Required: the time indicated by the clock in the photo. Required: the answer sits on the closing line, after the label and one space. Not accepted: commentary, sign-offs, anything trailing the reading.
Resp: 9:18
